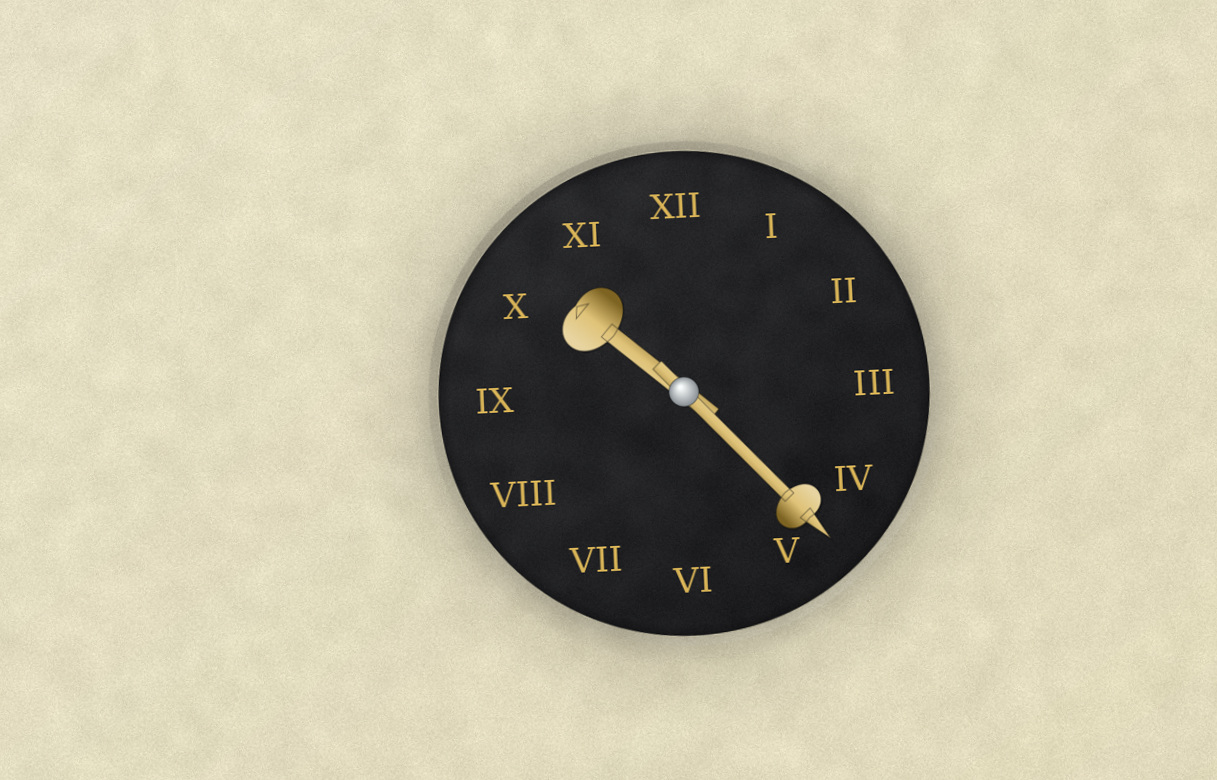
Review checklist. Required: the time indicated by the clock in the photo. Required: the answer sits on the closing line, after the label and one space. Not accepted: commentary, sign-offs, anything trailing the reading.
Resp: 10:23
